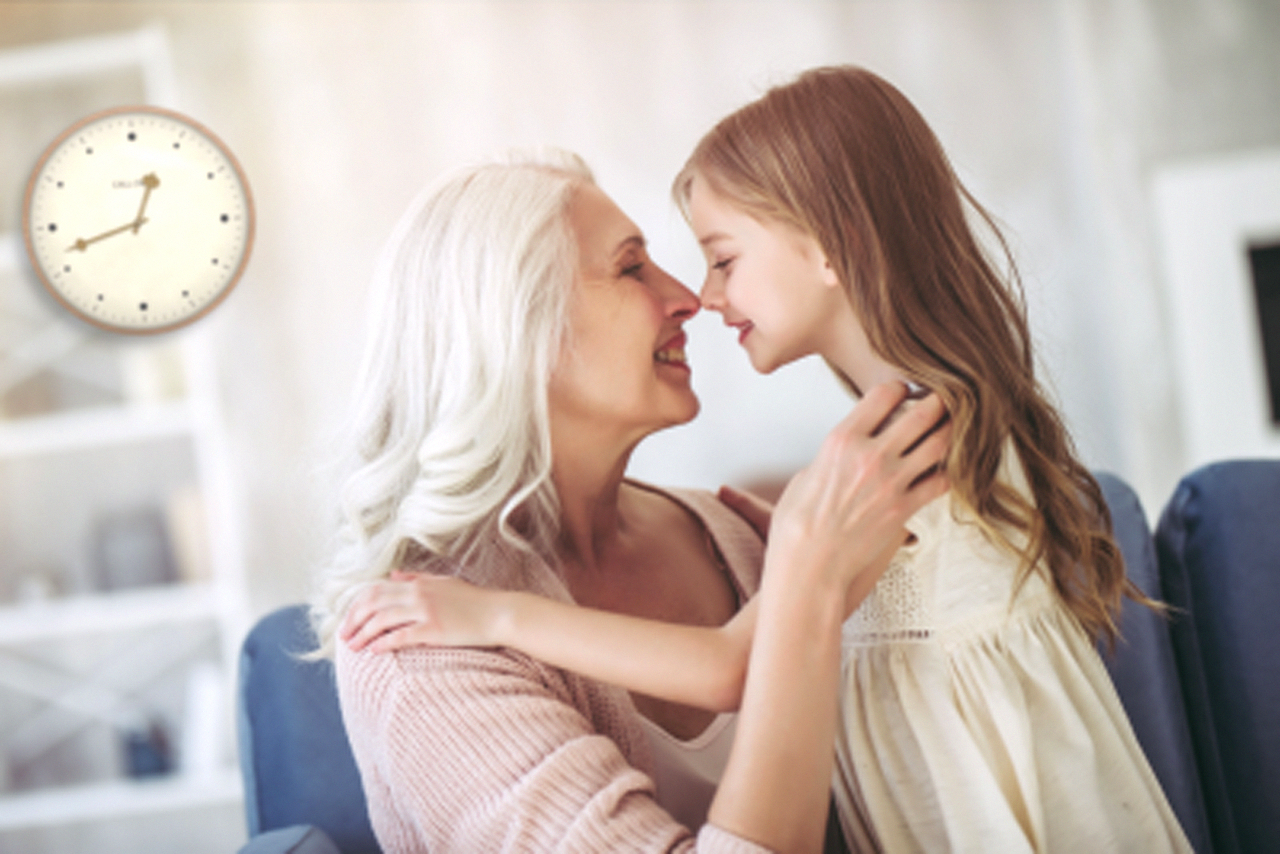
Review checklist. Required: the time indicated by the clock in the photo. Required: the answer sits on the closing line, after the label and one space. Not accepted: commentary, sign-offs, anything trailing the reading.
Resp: 12:42
